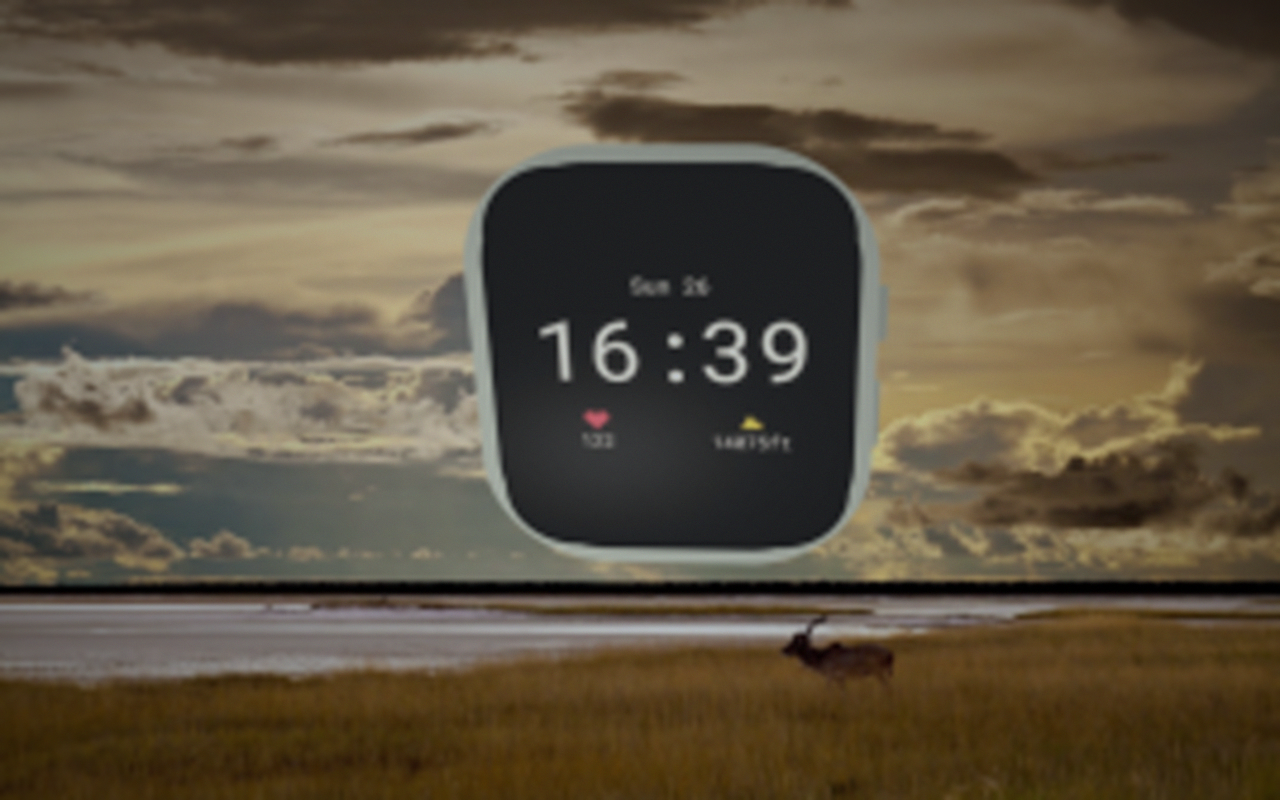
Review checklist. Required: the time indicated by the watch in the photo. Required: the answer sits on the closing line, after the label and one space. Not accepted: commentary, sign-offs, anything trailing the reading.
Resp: 16:39
